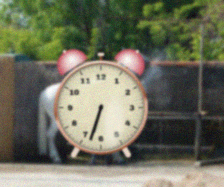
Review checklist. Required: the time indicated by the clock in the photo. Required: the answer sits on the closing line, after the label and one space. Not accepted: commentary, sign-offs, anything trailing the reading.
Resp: 6:33
